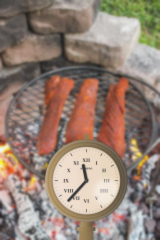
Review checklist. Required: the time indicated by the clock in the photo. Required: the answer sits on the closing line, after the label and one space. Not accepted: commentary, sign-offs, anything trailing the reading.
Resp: 11:37
